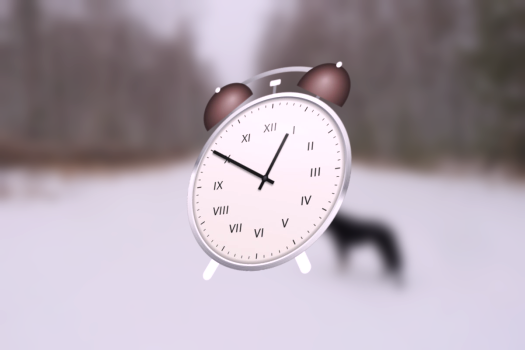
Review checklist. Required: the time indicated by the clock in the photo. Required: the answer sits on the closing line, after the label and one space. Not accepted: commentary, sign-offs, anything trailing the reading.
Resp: 12:50
